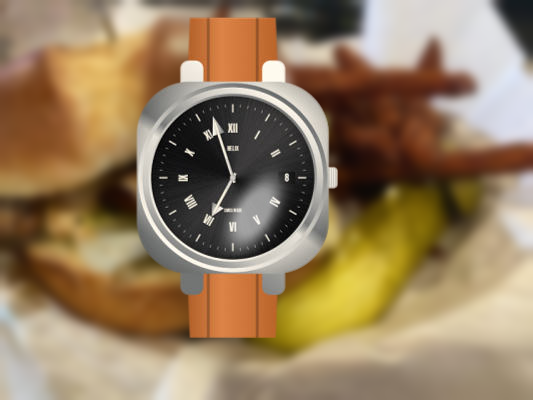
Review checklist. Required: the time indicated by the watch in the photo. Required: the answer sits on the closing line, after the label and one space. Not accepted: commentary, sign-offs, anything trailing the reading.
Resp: 6:57
